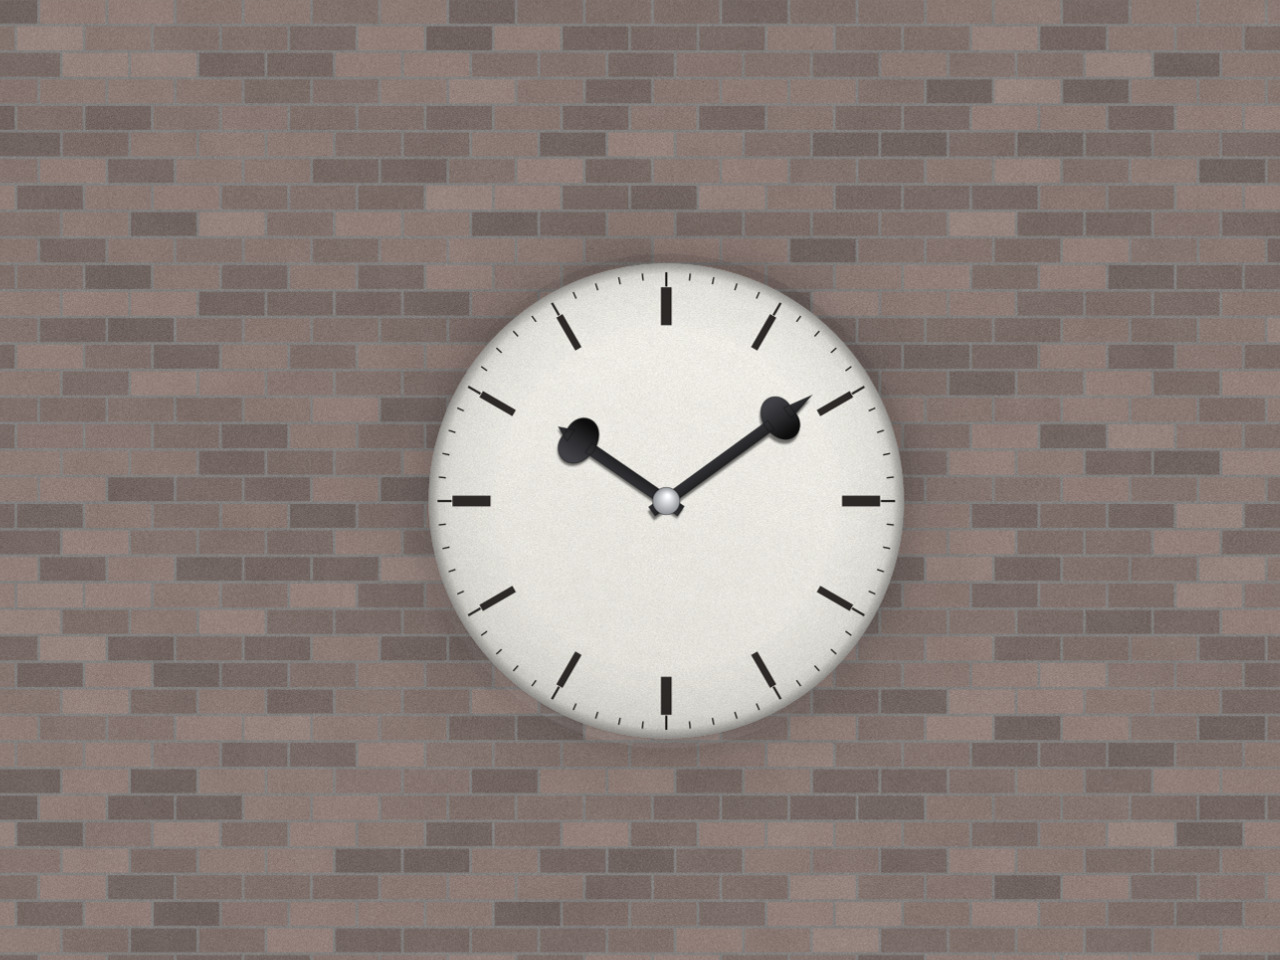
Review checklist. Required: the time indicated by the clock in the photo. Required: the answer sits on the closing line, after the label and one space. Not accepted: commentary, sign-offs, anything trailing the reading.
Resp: 10:09
